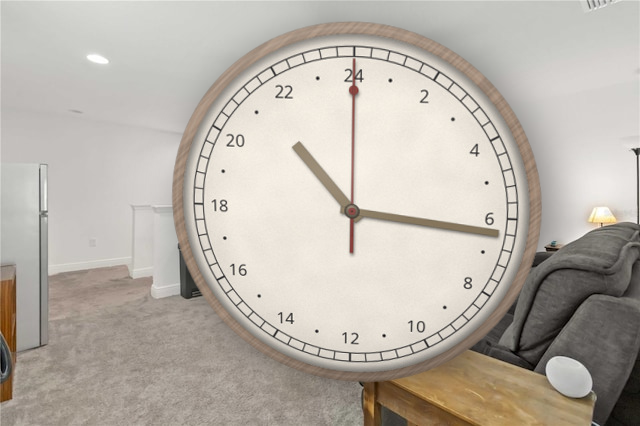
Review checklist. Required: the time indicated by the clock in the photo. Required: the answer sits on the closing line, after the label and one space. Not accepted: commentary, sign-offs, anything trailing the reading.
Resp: 21:16:00
